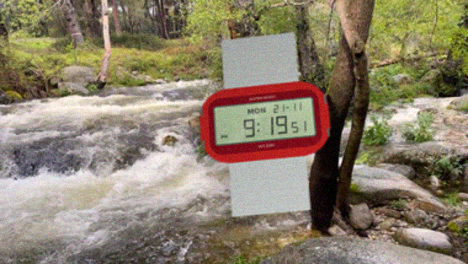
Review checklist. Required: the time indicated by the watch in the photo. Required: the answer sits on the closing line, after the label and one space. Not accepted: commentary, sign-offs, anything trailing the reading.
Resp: 9:19:51
